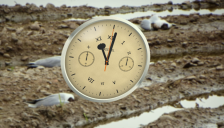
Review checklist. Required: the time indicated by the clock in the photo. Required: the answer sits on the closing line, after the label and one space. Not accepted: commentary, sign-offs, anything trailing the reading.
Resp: 11:01
